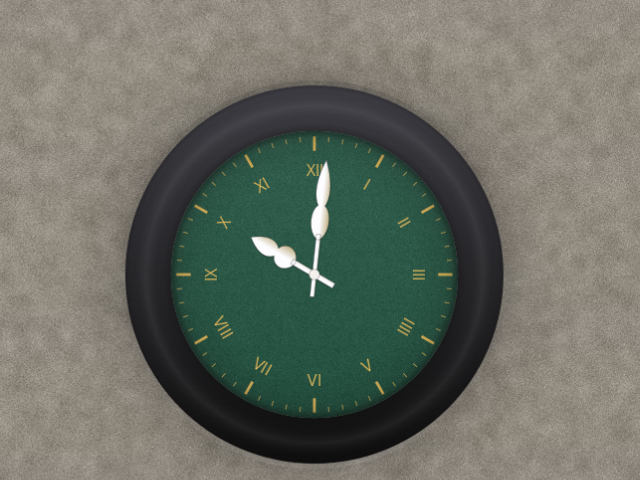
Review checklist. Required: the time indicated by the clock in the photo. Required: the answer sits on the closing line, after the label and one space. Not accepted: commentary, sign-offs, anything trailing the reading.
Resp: 10:01
